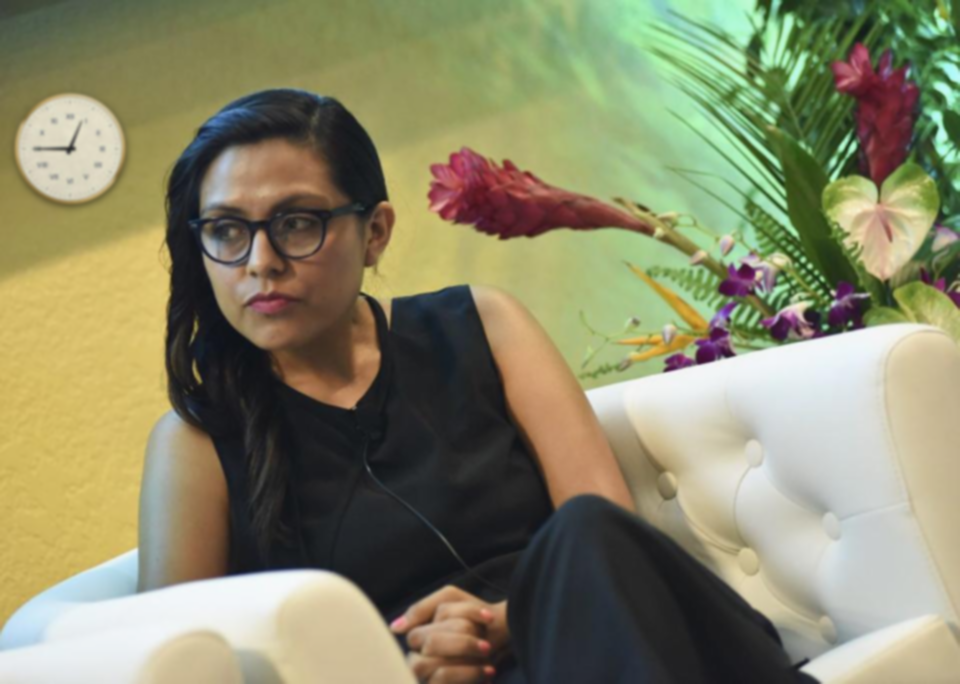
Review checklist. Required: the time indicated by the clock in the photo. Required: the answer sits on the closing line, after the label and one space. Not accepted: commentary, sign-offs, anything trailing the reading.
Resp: 12:45
